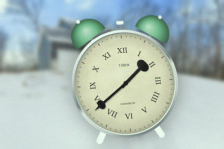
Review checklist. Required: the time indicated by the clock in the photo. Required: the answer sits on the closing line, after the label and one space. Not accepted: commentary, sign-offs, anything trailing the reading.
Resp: 1:39
